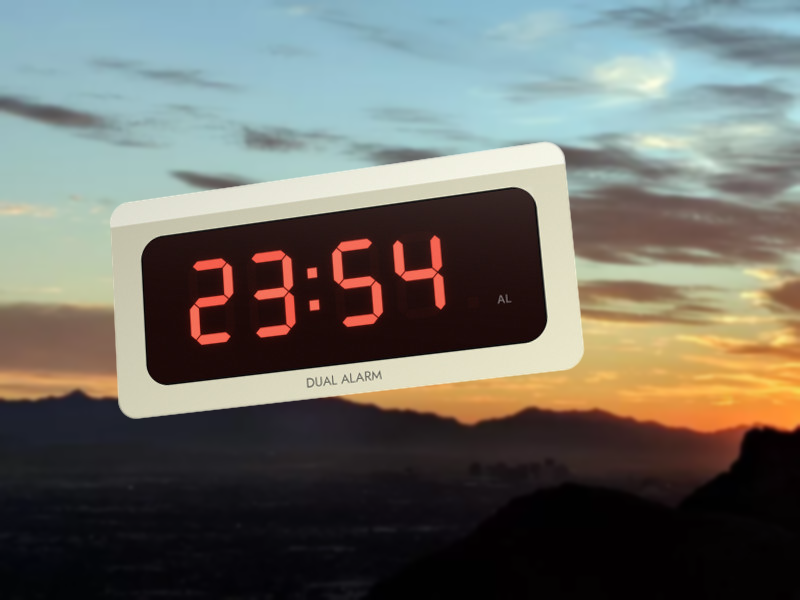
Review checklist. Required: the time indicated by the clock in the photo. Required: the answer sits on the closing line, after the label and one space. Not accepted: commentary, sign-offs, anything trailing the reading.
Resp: 23:54
